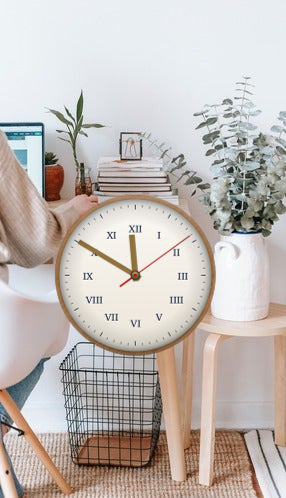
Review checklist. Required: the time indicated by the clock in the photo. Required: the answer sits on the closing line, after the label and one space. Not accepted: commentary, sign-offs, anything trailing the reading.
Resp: 11:50:09
